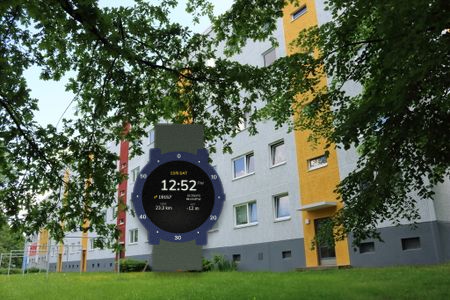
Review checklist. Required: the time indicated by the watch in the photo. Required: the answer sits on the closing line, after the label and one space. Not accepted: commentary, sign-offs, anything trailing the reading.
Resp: 12:52
